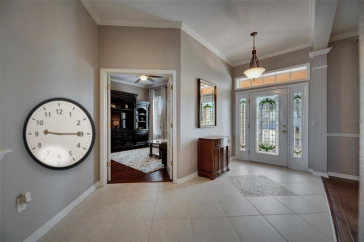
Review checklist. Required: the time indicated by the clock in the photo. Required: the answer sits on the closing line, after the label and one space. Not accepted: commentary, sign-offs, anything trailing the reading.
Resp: 9:15
